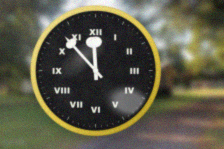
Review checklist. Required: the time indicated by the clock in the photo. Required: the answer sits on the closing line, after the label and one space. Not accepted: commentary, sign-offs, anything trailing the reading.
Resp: 11:53
